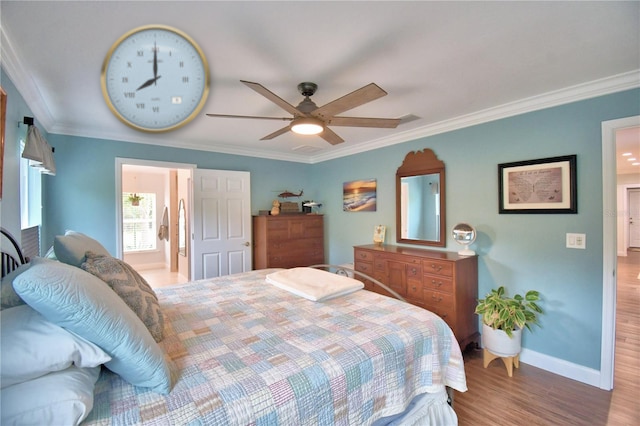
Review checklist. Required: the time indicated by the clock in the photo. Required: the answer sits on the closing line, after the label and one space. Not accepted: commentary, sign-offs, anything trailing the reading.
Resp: 8:00
